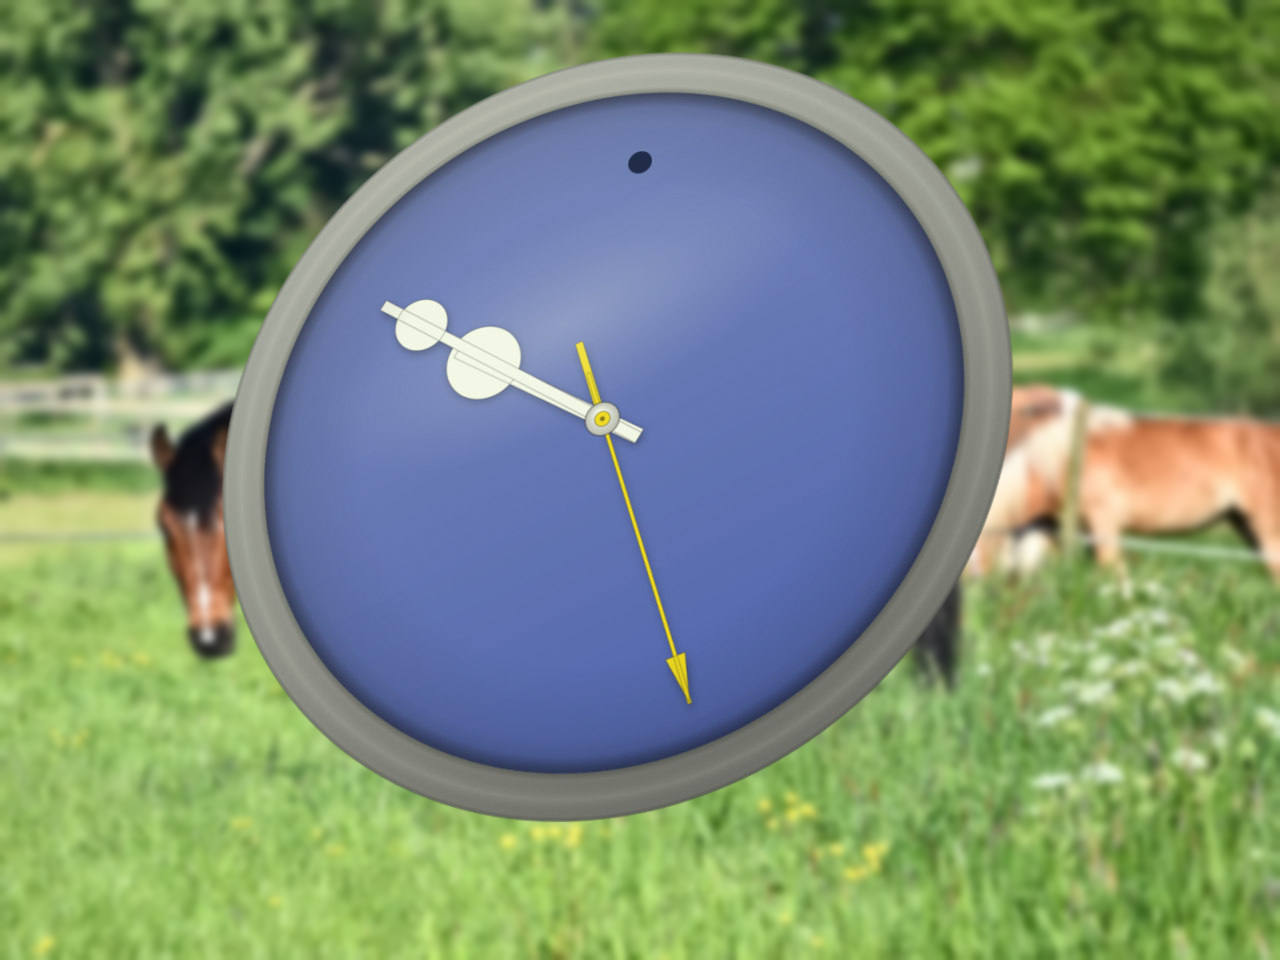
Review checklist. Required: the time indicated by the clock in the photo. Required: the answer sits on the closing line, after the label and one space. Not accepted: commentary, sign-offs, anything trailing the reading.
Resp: 9:49:26
